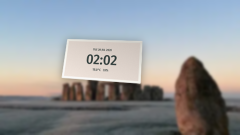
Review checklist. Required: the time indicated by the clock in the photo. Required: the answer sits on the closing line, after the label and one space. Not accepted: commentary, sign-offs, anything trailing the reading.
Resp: 2:02
